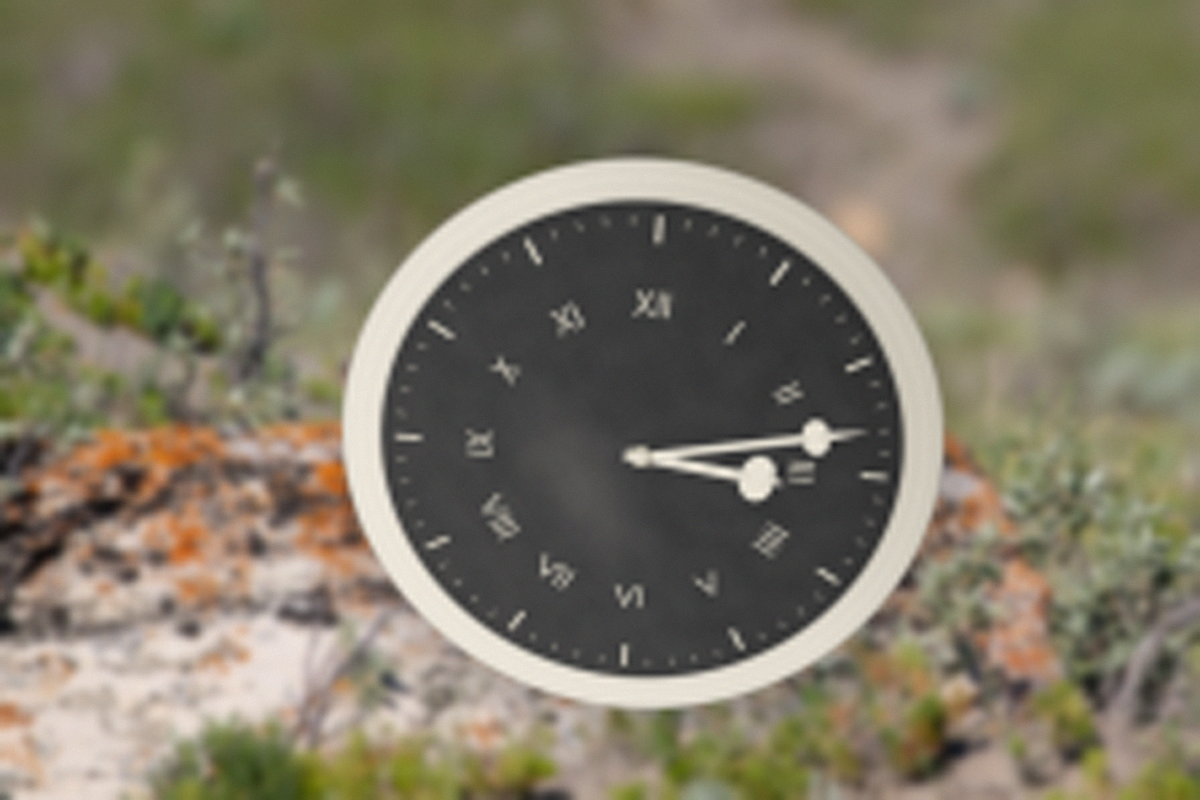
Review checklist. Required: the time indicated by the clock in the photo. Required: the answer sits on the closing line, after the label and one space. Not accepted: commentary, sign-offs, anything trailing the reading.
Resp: 3:13
